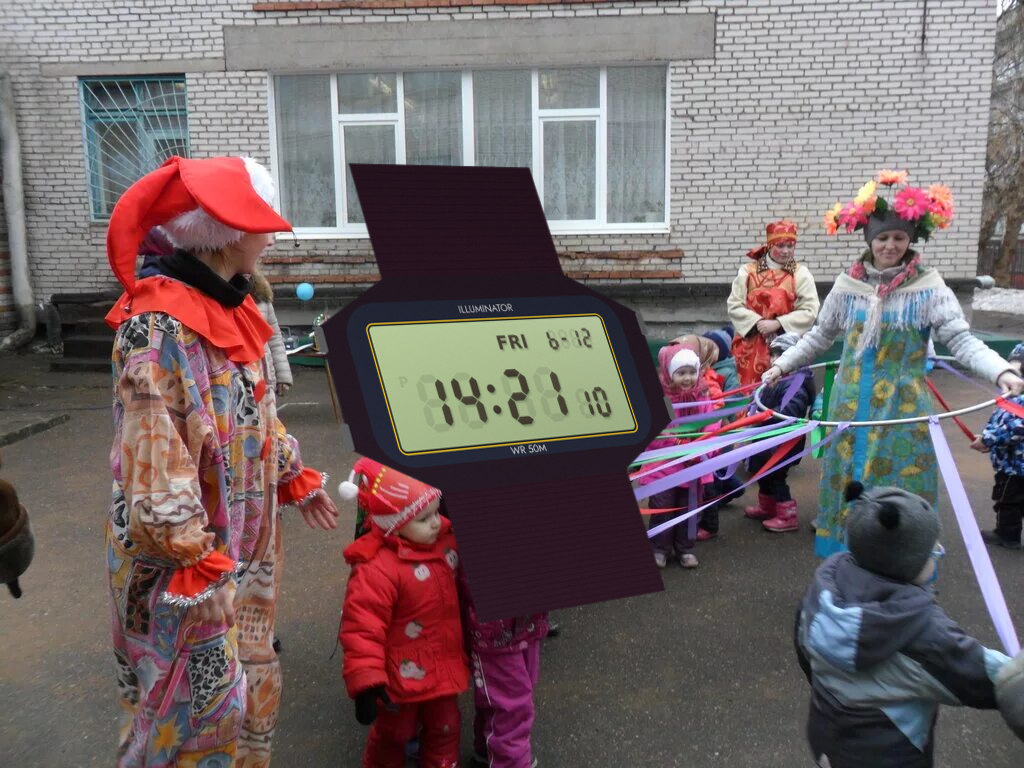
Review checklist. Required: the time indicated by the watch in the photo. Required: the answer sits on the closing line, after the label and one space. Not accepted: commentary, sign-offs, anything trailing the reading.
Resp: 14:21:10
